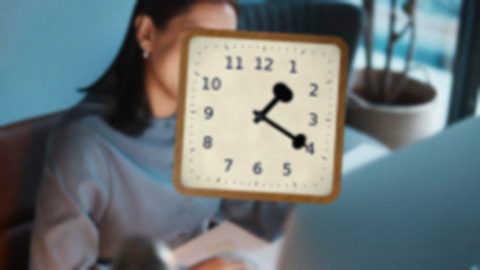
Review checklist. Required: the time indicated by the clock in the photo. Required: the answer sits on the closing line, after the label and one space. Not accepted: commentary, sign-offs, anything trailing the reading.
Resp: 1:20
